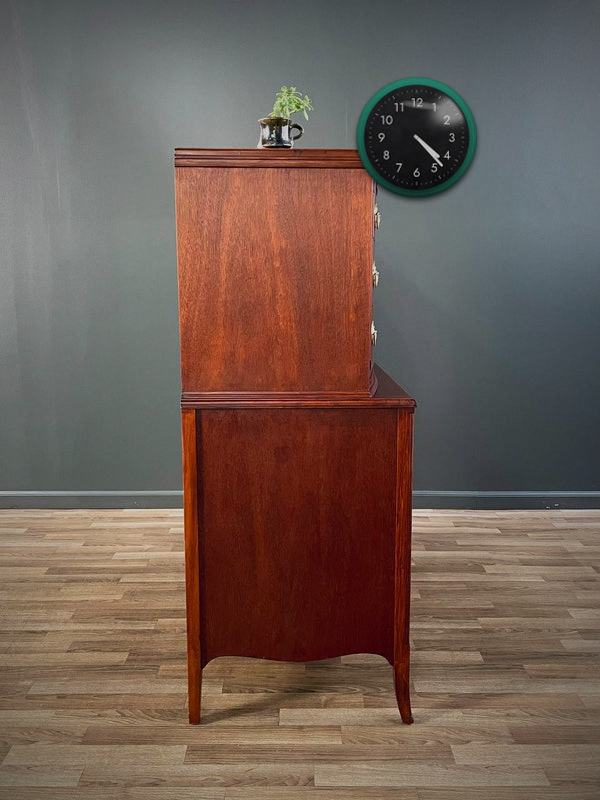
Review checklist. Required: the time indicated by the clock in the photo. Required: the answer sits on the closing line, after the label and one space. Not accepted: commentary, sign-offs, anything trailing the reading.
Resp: 4:23
